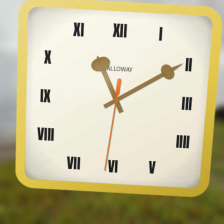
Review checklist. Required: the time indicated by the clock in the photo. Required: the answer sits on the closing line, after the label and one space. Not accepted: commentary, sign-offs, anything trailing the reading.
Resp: 11:09:31
